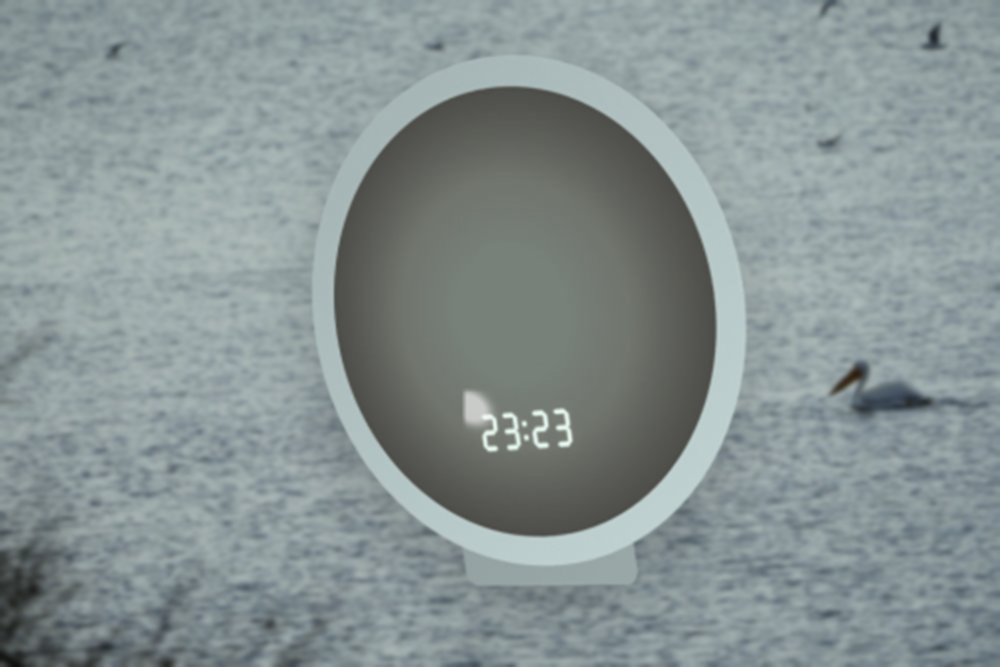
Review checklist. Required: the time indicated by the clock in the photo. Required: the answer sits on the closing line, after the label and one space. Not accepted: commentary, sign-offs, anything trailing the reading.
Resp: 23:23
